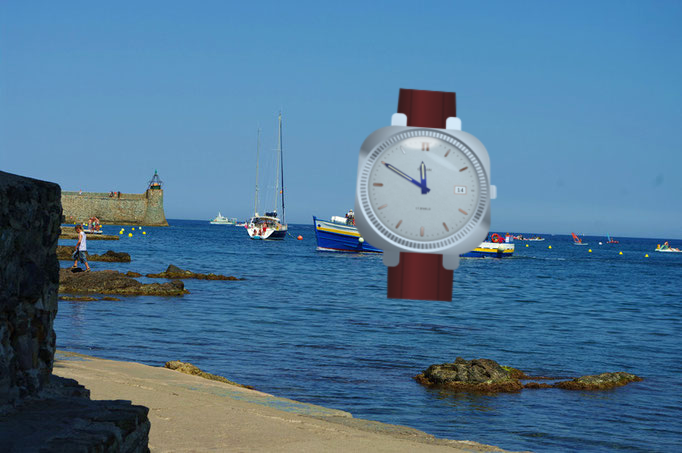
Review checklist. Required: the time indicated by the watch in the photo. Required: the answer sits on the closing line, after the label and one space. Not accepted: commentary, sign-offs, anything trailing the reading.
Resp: 11:50
